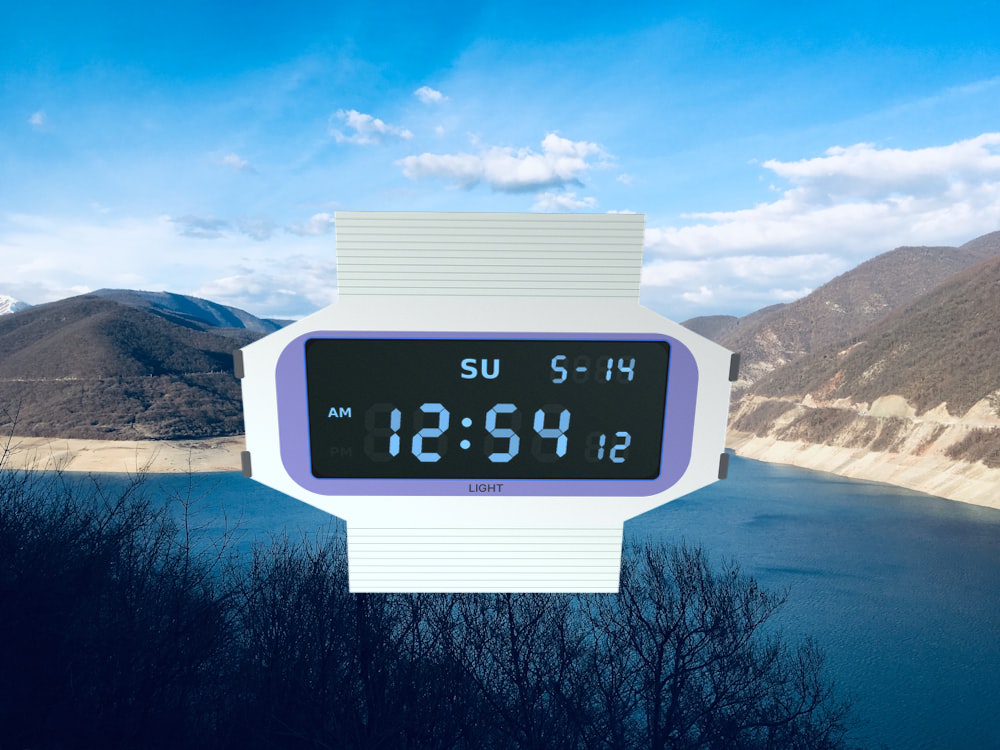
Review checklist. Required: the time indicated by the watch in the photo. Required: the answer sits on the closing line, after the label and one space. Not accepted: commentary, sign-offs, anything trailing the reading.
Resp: 12:54:12
